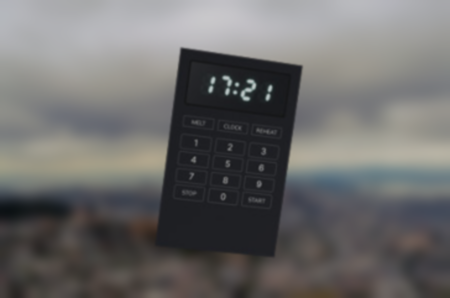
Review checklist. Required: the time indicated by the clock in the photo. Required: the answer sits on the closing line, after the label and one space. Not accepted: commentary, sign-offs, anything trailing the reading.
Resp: 17:21
